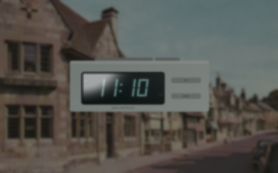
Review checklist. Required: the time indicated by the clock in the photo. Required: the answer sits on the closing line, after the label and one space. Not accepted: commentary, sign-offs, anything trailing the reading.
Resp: 11:10
